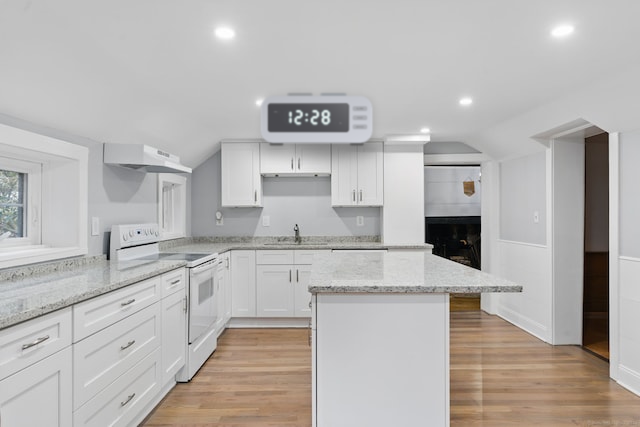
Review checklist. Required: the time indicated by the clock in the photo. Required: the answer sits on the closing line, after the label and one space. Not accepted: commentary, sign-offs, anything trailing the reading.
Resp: 12:28
